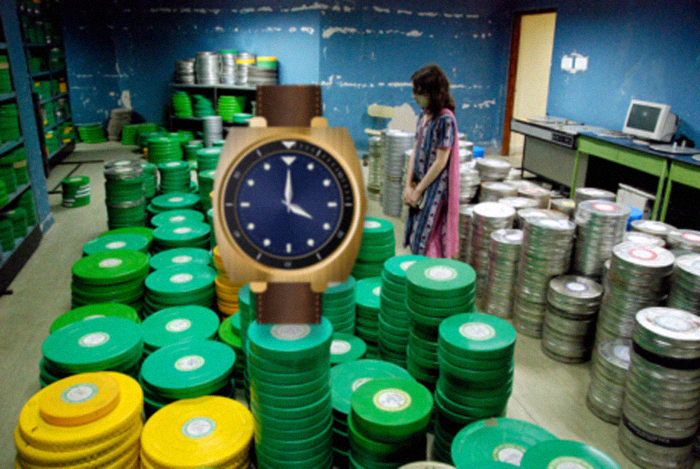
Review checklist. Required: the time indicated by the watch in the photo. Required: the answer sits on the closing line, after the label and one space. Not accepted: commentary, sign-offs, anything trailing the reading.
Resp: 4:00
